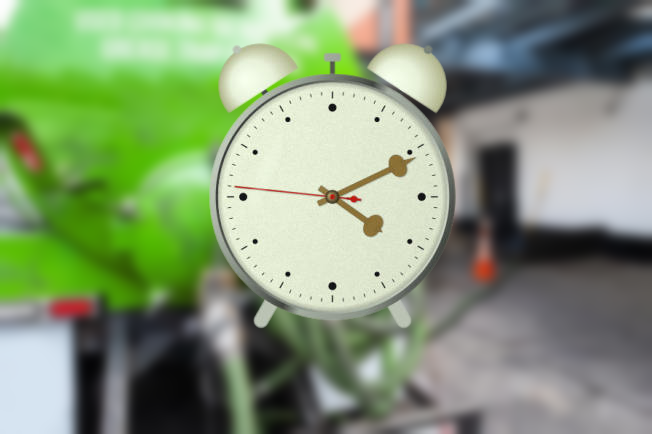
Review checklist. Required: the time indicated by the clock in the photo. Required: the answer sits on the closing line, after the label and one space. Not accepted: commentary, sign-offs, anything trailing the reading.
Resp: 4:10:46
